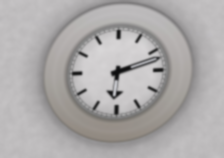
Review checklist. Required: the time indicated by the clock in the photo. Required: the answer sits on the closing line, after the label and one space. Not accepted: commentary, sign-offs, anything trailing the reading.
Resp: 6:12
